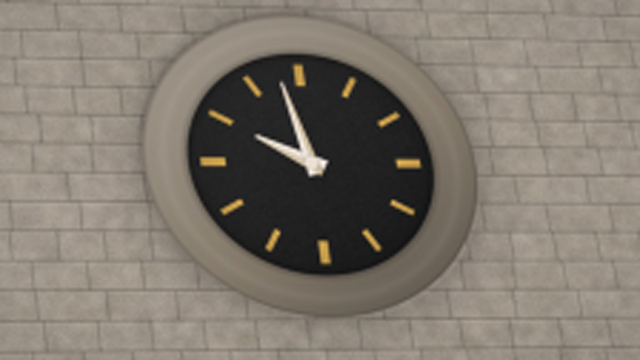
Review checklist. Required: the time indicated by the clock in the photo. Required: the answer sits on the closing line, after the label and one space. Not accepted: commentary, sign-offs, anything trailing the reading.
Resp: 9:58
